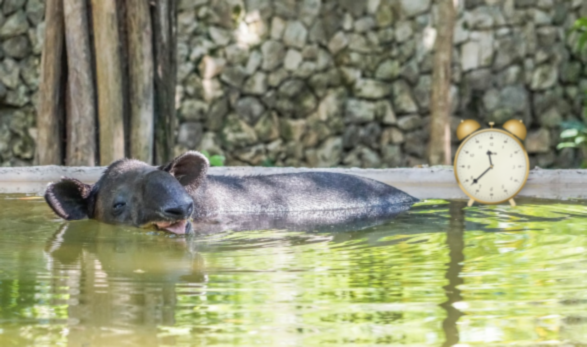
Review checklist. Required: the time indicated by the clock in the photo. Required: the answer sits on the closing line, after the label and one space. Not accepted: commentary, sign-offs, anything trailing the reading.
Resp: 11:38
